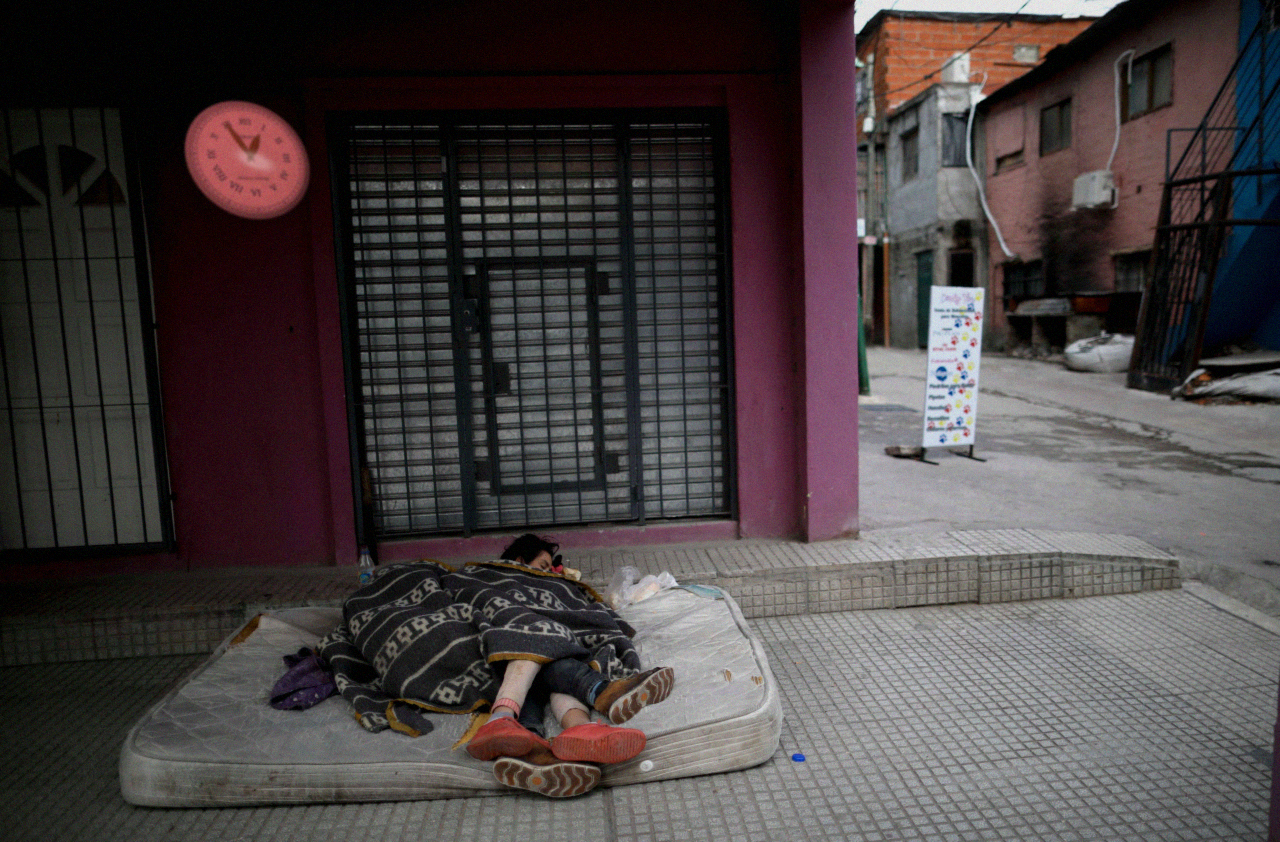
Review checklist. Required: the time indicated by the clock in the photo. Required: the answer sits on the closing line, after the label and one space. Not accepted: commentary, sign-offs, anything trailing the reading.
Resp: 12:55
